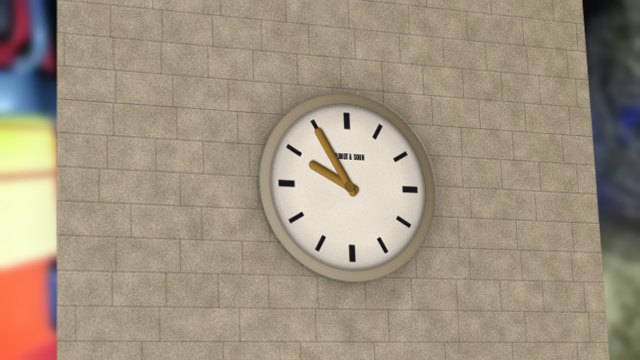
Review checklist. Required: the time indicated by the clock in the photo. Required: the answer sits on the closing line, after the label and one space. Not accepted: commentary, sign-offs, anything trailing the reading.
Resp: 9:55
